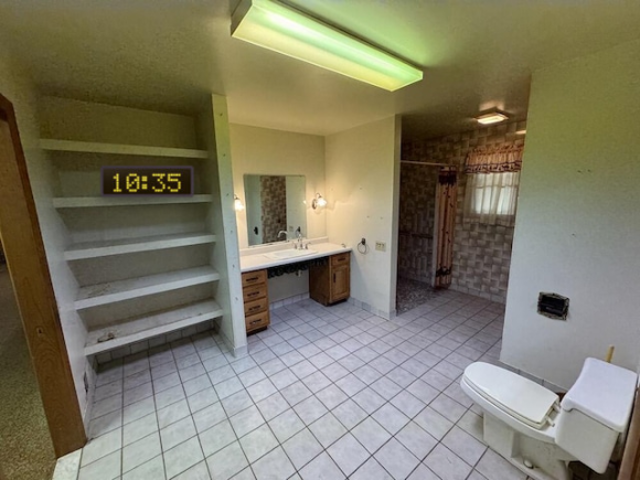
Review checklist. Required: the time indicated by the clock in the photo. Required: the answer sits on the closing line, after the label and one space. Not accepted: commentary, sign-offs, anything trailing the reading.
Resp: 10:35
